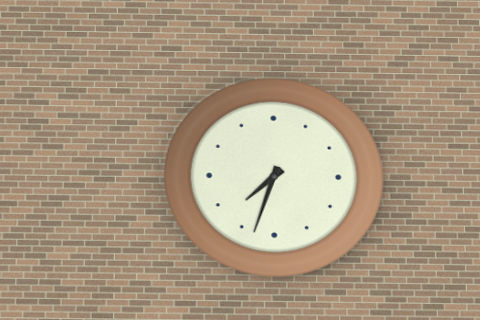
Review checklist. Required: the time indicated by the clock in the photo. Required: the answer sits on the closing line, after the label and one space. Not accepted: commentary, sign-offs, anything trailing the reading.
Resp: 7:33
